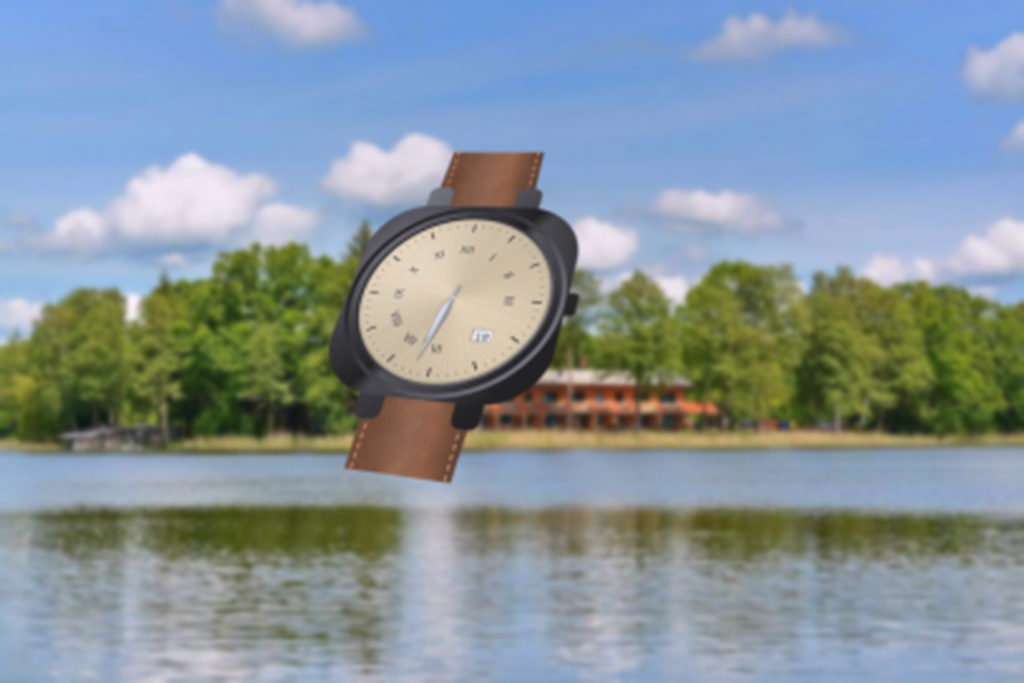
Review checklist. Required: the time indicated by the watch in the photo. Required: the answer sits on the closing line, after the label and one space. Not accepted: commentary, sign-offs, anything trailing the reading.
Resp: 6:32
